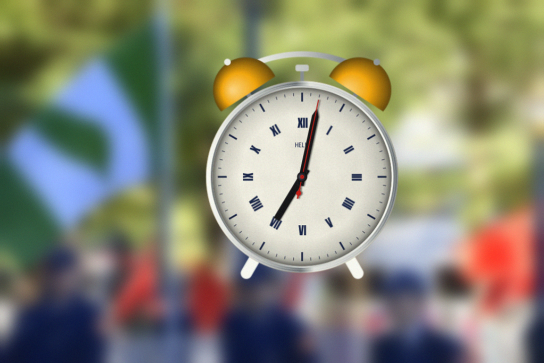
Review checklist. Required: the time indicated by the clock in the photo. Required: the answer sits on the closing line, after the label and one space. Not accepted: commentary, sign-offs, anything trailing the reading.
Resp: 7:02:02
